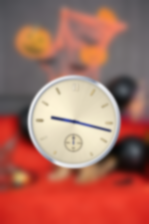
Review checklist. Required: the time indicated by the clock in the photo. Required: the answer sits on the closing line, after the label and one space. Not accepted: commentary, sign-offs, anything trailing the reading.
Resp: 9:17
